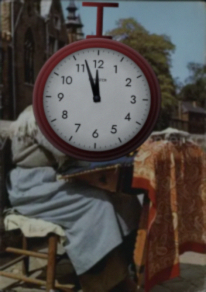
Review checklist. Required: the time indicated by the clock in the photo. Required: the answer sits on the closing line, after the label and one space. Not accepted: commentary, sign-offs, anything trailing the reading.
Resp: 11:57
